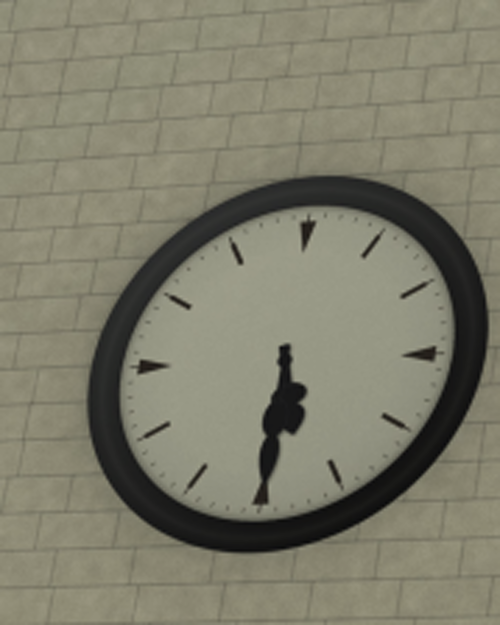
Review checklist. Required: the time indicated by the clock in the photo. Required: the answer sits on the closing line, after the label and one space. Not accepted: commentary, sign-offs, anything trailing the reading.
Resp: 5:30
